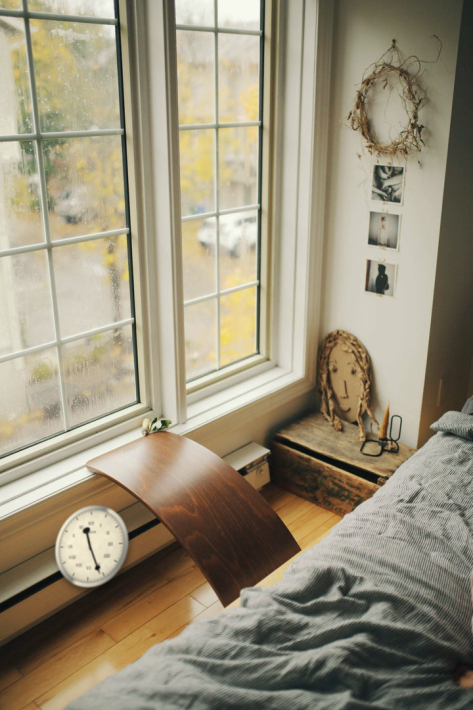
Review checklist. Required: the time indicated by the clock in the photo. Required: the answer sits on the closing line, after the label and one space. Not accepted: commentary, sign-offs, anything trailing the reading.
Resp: 11:26
